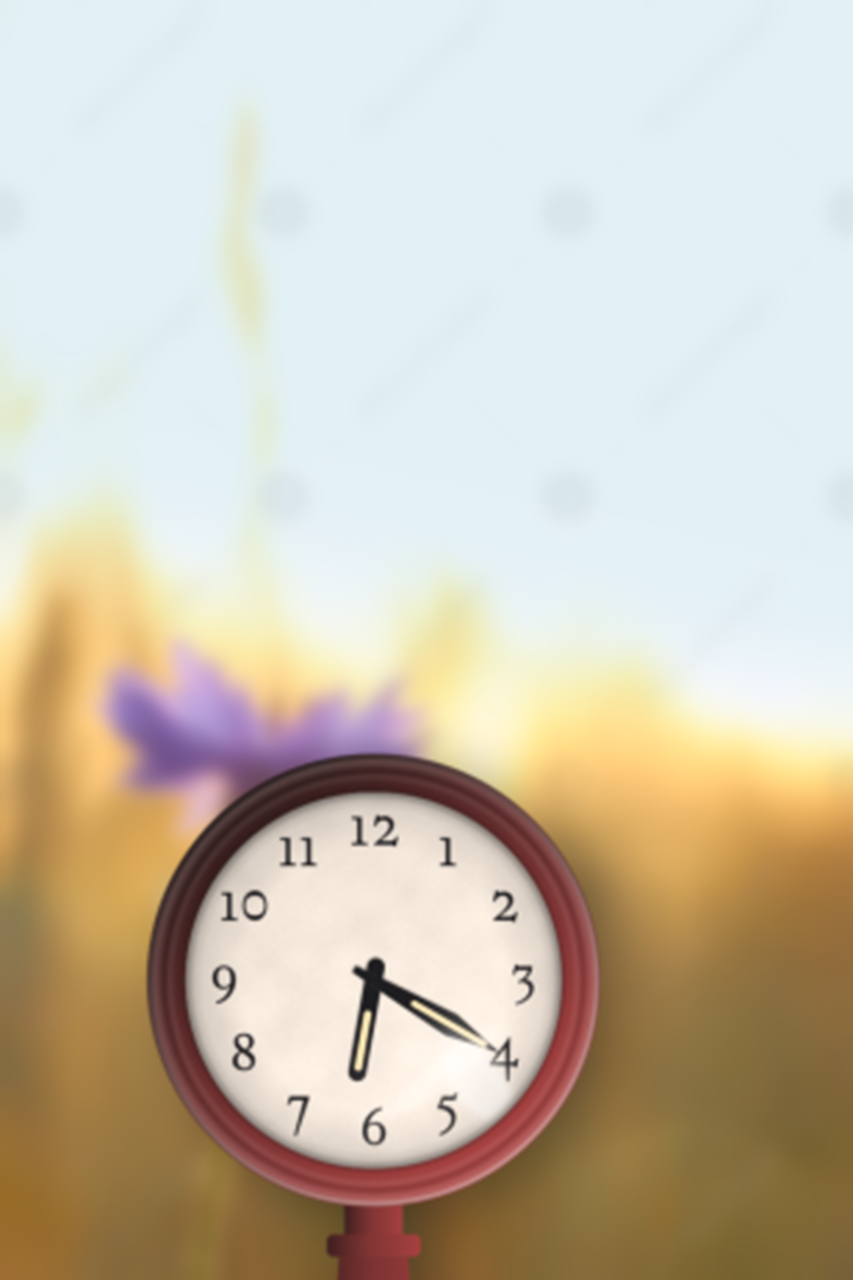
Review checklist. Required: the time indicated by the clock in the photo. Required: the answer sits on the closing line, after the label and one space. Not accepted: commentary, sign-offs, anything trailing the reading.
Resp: 6:20
